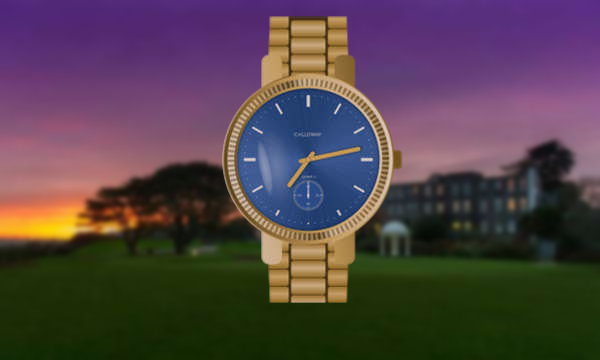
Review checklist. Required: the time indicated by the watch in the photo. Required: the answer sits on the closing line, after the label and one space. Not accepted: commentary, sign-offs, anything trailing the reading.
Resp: 7:13
